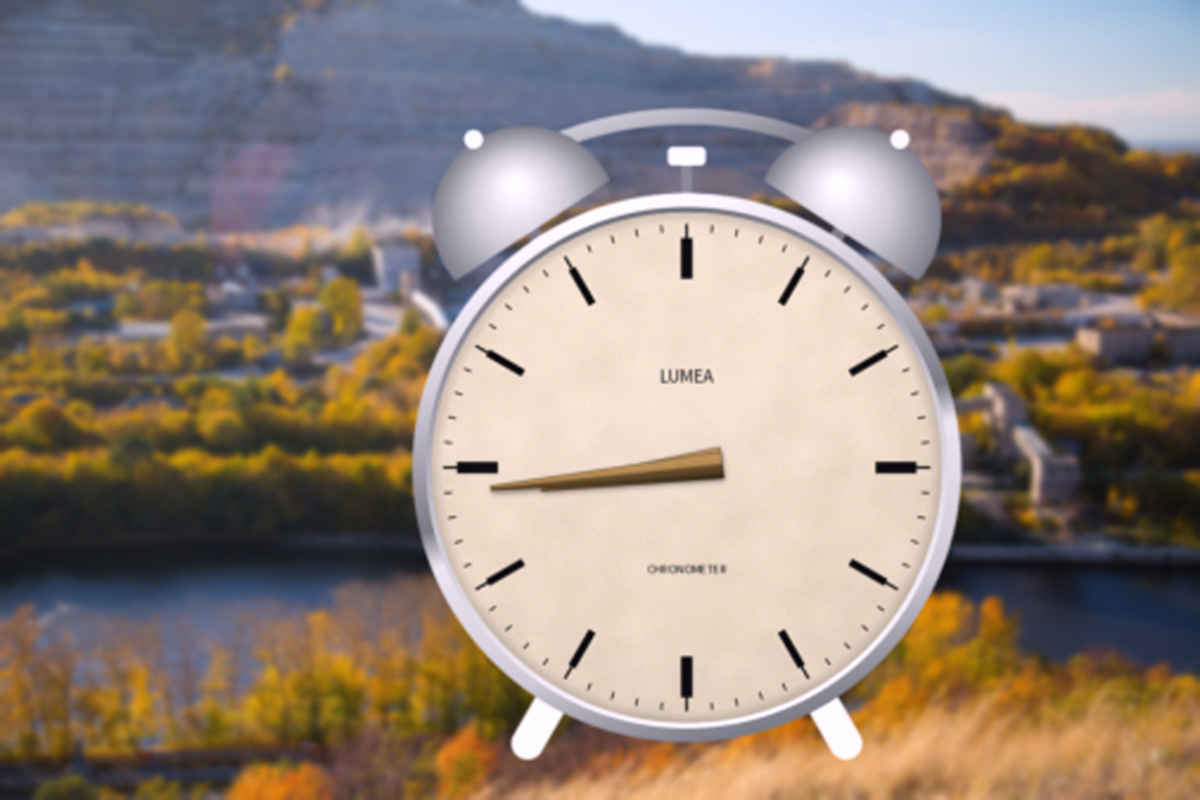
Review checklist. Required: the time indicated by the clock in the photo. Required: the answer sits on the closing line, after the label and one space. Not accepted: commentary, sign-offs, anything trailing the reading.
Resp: 8:44
